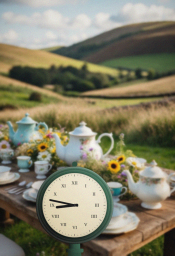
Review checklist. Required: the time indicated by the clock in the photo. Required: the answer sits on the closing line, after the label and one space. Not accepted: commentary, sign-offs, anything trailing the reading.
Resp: 8:47
